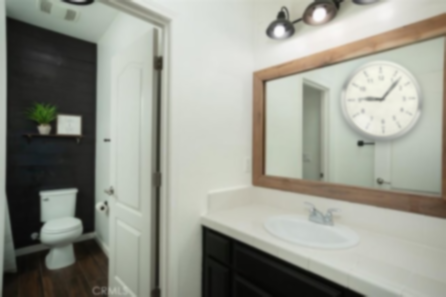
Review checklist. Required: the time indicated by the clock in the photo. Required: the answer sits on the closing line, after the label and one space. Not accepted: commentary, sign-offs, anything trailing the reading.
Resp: 9:07
